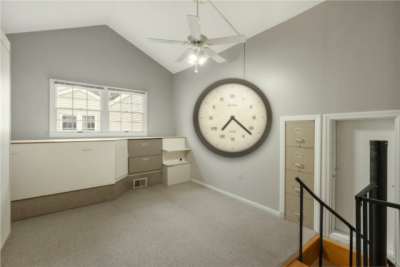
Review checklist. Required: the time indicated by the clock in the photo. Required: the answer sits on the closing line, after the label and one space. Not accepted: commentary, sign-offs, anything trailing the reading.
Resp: 7:22
